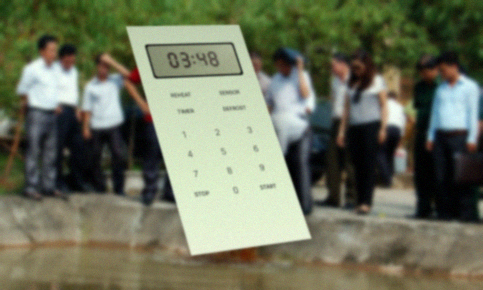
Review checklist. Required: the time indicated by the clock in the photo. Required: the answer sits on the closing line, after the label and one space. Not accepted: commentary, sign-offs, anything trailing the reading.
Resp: 3:48
